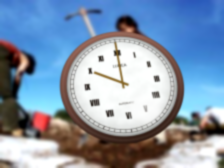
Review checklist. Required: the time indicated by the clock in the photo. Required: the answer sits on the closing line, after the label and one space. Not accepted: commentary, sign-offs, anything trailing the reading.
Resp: 10:00
